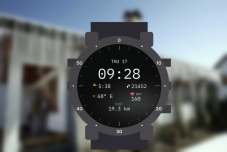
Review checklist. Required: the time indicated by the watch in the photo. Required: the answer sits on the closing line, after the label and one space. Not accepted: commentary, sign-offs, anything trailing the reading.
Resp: 9:28
